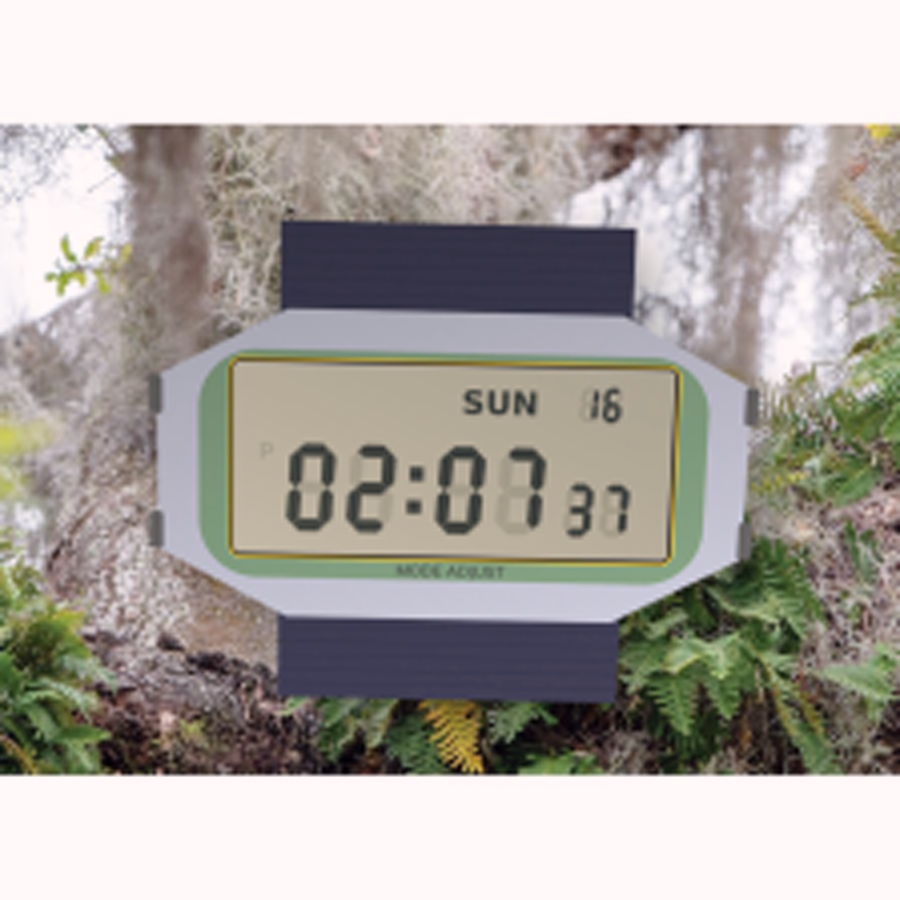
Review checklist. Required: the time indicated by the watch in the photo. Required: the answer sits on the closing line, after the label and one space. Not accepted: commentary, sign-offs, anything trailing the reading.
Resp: 2:07:37
